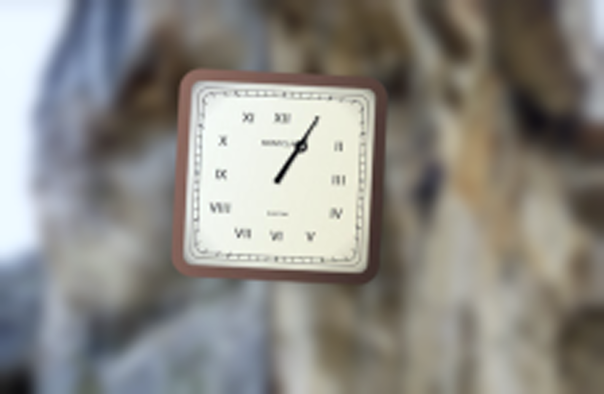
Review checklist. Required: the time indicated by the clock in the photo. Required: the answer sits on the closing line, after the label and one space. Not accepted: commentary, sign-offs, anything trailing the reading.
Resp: 1:05
